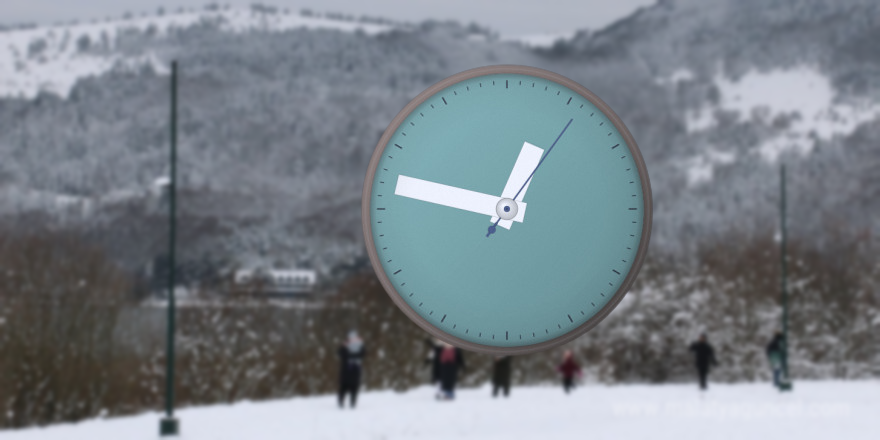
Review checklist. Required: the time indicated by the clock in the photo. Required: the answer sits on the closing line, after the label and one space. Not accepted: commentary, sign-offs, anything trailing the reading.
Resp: 12:47:06
